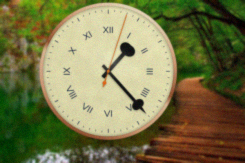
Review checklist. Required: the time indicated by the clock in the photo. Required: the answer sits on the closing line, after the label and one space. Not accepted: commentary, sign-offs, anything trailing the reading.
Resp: 1:23:03
